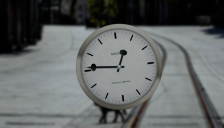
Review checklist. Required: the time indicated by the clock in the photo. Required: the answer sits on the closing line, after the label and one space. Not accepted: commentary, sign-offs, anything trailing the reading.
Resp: 12:46
